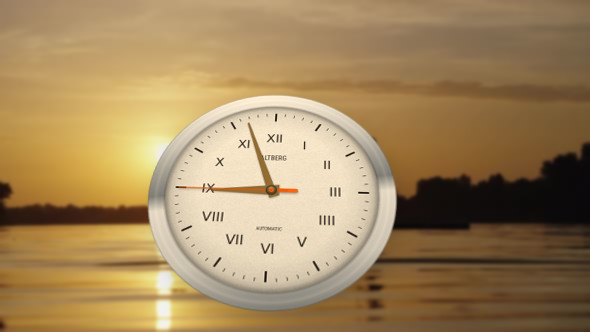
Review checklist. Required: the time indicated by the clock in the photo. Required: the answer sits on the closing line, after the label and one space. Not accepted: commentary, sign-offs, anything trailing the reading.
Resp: 8:56:45
